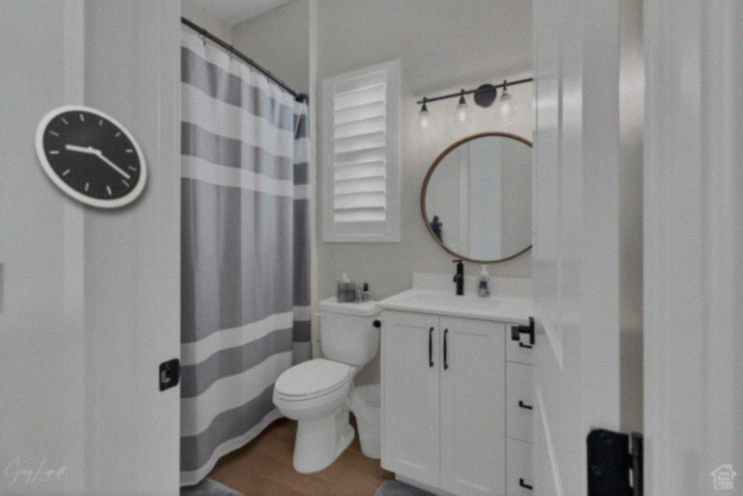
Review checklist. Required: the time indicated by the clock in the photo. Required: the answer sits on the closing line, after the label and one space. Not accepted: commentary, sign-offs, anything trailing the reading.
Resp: 9:23
